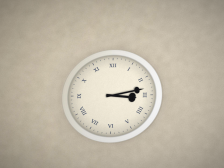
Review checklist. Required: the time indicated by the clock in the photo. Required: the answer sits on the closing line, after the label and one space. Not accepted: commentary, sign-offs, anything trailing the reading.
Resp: 3:13
